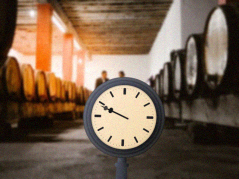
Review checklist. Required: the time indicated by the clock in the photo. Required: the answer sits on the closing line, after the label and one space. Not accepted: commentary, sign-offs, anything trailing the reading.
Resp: 9:49
